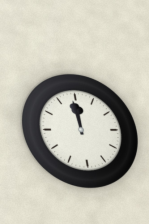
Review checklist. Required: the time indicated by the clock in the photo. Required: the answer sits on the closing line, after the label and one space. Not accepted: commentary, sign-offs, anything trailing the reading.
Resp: 11:59
